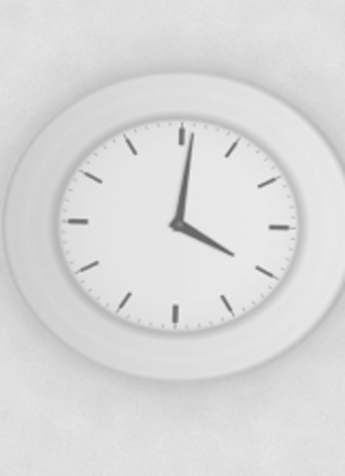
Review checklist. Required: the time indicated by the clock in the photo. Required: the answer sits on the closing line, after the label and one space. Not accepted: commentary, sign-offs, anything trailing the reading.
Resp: 4:01
